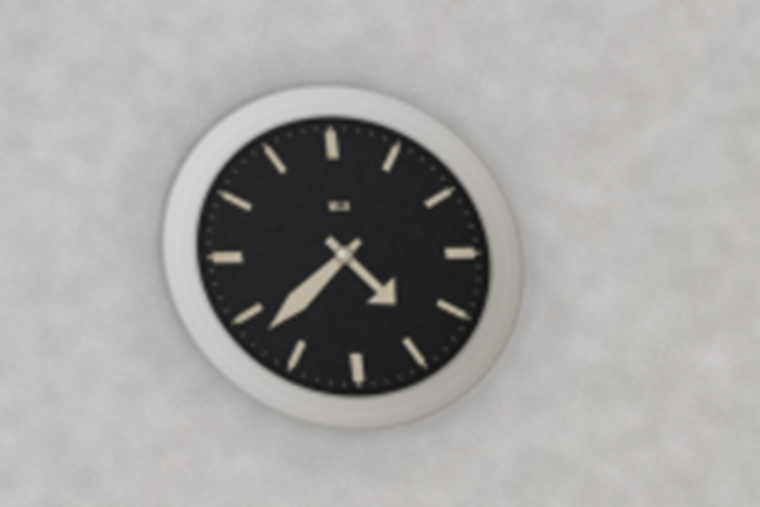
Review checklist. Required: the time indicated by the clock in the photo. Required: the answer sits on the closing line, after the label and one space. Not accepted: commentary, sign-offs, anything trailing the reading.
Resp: 4:38
